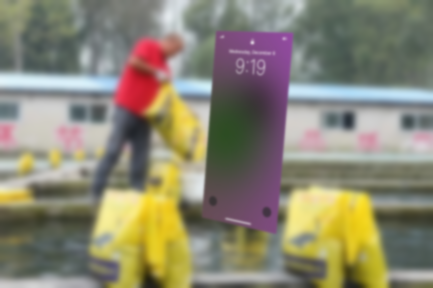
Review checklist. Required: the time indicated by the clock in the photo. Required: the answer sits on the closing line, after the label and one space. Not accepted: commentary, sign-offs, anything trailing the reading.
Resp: 9:19
